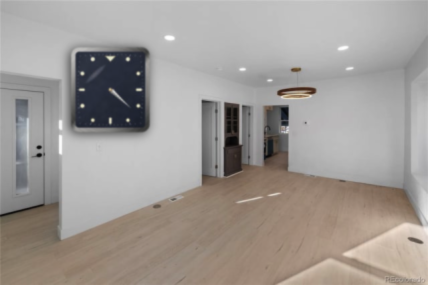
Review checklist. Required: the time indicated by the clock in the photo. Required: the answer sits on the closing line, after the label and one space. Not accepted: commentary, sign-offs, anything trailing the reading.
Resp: 4:22
